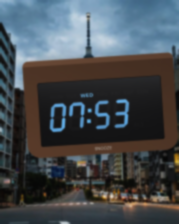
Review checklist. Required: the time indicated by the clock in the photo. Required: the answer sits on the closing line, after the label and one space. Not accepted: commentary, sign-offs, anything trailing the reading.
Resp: 7:53
